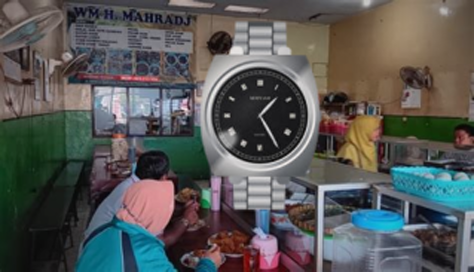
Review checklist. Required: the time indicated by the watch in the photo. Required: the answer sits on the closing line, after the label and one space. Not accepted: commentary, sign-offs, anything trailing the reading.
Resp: 1:25
